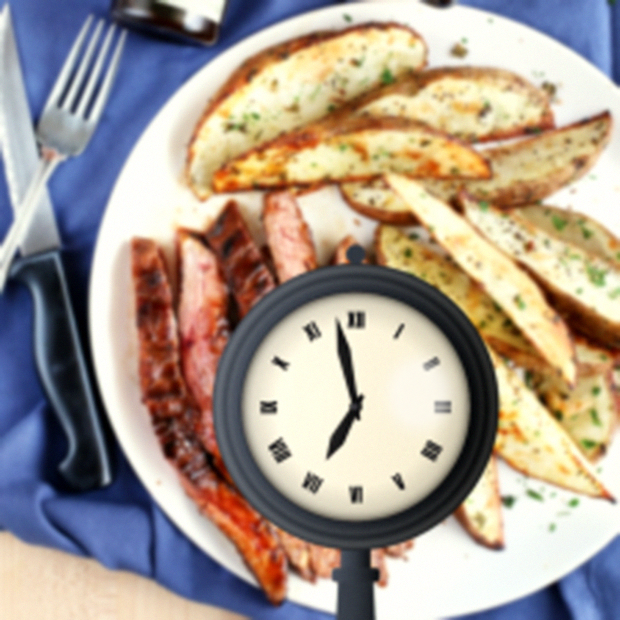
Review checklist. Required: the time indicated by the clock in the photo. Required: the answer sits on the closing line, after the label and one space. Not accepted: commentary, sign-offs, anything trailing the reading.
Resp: 6:58
